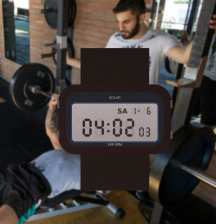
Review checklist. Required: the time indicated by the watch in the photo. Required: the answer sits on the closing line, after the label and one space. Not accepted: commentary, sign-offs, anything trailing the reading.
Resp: 4:02:03
